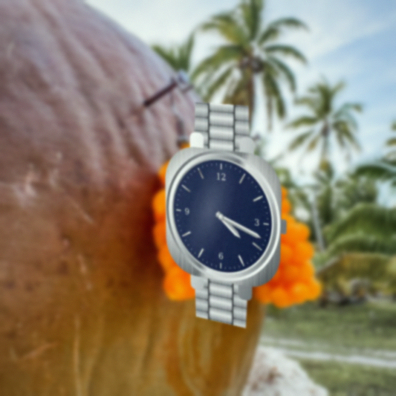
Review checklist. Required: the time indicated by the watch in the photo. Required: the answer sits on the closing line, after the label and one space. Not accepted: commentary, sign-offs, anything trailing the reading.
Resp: 4:18
